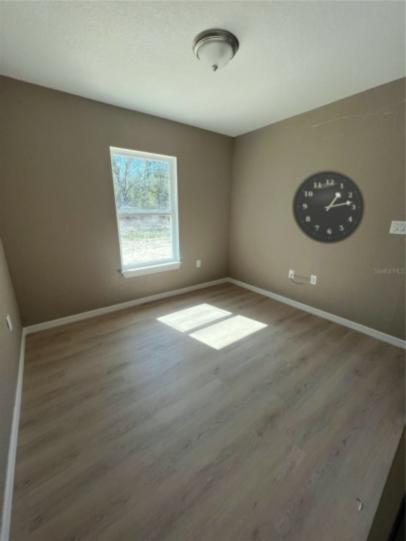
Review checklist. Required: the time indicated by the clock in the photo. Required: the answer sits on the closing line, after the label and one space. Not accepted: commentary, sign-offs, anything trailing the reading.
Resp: 1:13
